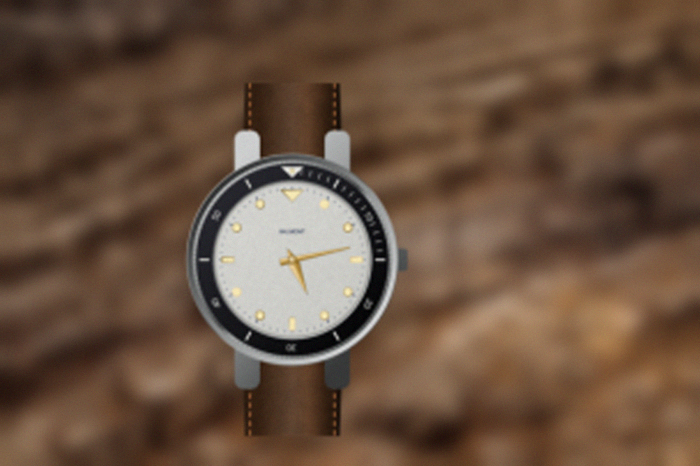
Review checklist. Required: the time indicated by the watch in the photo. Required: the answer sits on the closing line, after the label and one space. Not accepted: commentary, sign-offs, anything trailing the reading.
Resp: 5:13
